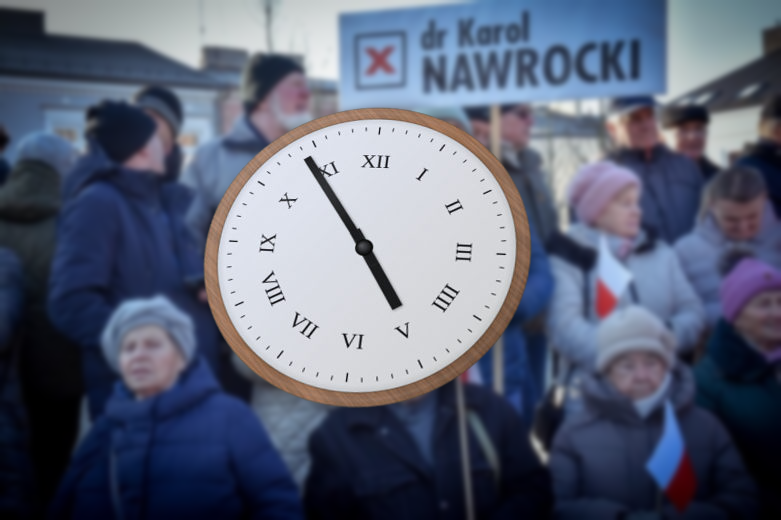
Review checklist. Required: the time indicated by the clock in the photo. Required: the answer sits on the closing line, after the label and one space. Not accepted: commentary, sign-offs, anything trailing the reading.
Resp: 4:54
